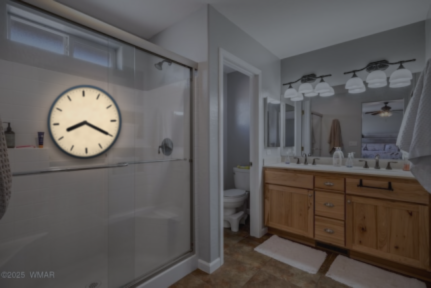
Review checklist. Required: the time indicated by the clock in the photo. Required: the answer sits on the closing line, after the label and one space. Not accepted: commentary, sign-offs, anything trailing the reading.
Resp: 8:20
